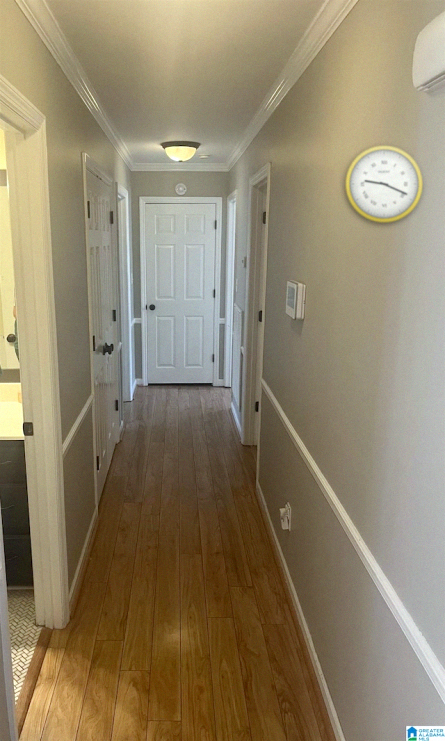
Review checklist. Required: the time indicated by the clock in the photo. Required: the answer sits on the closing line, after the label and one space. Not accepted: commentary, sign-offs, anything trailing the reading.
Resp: 9:19
